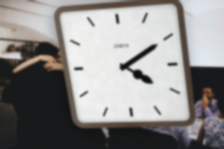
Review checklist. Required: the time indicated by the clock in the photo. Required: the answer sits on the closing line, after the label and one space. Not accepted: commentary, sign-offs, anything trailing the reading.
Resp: 4:10
